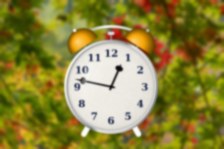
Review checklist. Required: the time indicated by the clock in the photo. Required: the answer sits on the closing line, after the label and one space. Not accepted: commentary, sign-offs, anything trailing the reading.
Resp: 12:47
